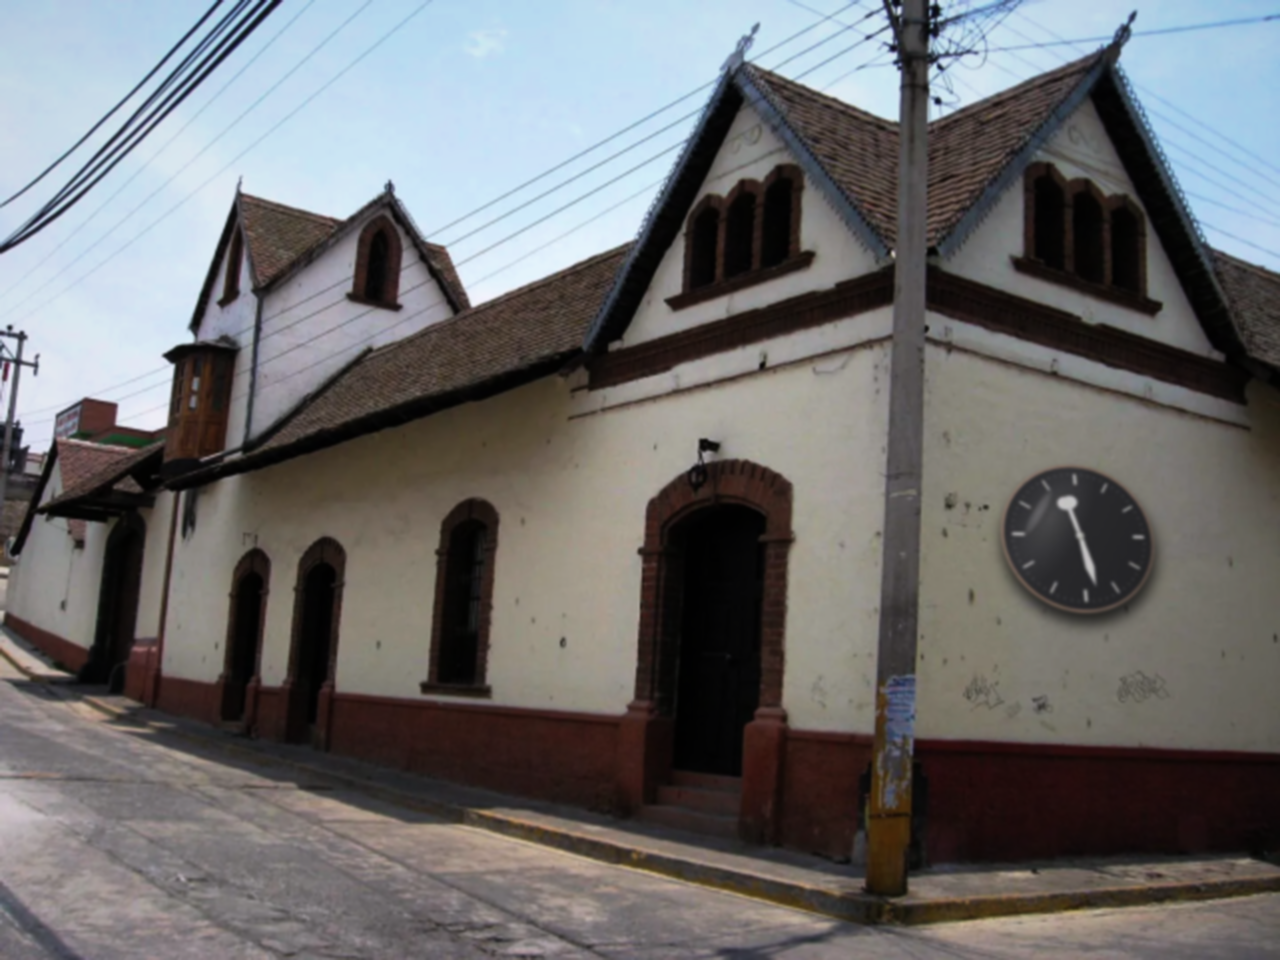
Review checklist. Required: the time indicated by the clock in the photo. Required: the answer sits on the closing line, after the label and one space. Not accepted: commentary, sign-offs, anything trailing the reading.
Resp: 11:28
